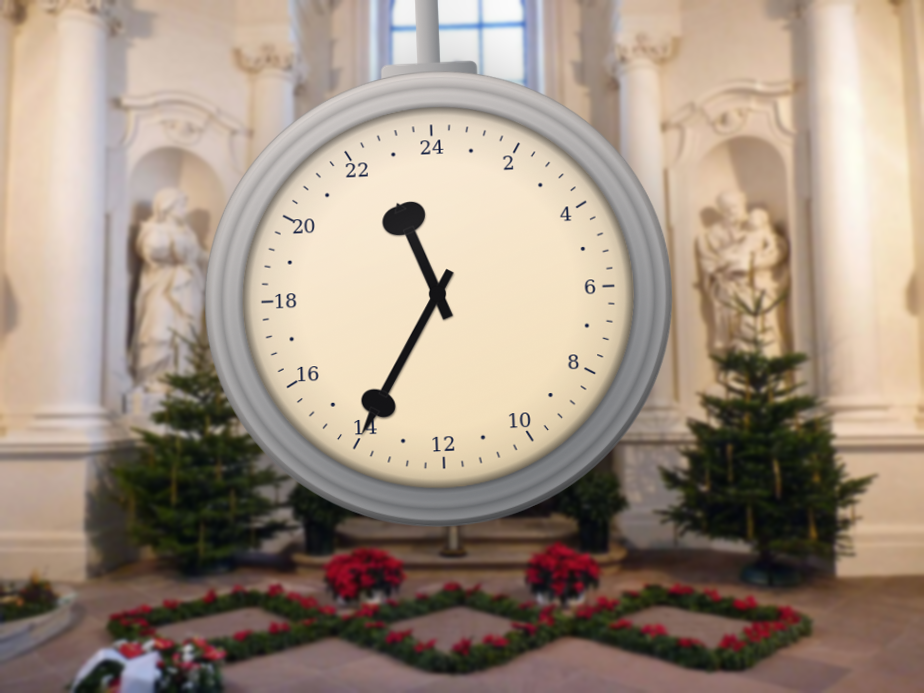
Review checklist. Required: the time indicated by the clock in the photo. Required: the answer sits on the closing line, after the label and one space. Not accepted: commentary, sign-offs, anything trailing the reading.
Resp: 22:35
